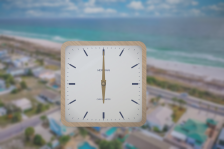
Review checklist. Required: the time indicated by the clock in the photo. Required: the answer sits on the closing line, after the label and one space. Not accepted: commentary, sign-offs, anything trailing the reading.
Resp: 6:00
